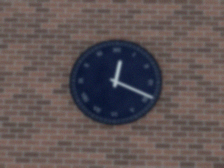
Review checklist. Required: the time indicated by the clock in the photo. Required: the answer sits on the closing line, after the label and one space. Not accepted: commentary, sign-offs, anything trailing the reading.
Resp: 12:19
